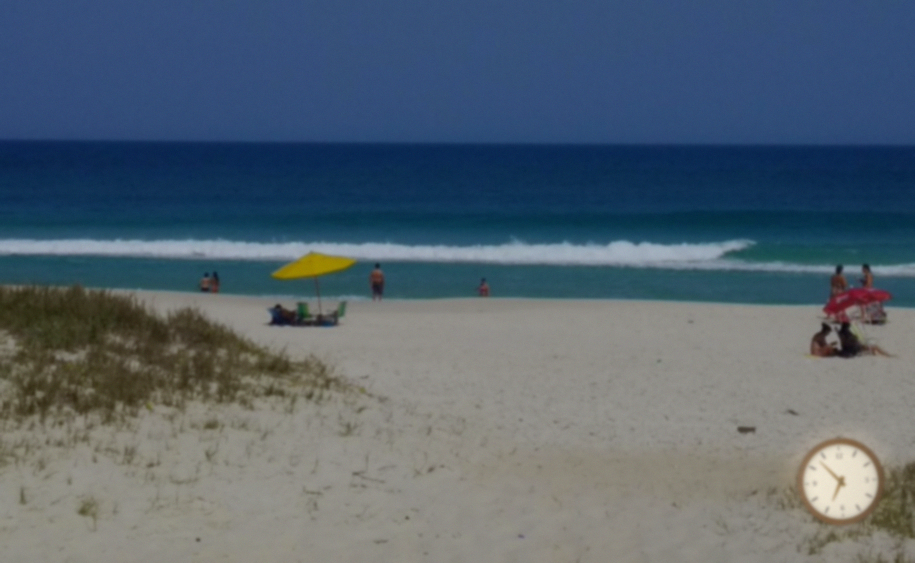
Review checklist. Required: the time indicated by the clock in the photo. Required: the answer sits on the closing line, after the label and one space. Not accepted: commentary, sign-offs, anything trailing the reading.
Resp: 6:53
